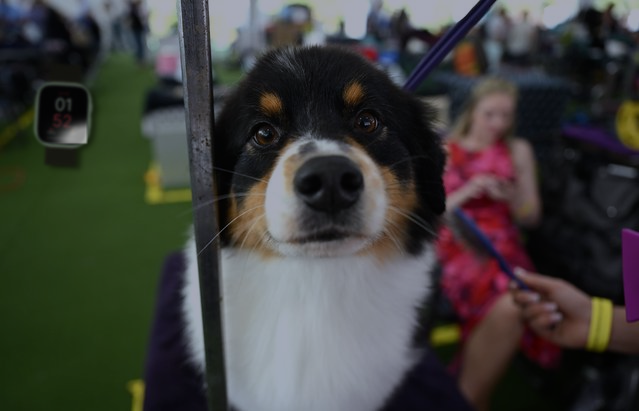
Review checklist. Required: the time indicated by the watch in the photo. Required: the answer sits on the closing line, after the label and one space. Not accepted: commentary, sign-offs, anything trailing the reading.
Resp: 1:52
